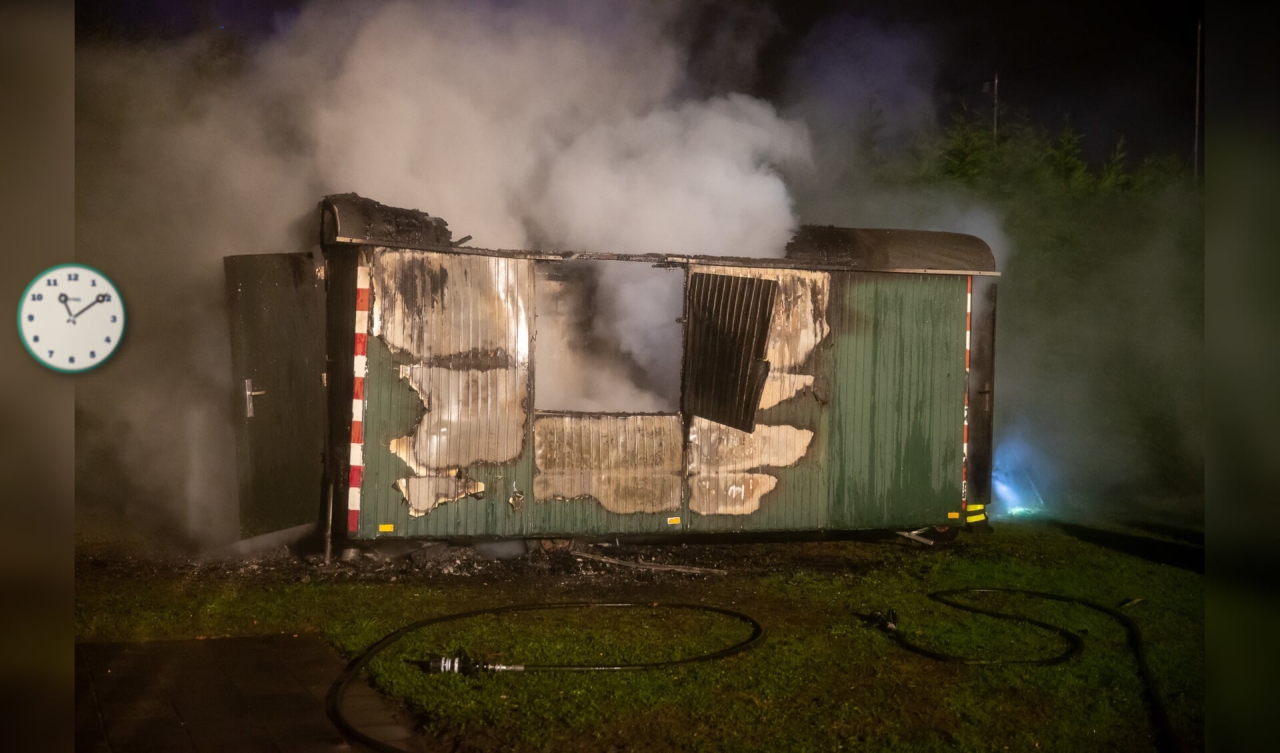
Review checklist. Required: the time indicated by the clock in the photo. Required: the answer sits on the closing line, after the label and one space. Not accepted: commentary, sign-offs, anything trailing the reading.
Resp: 11:09
